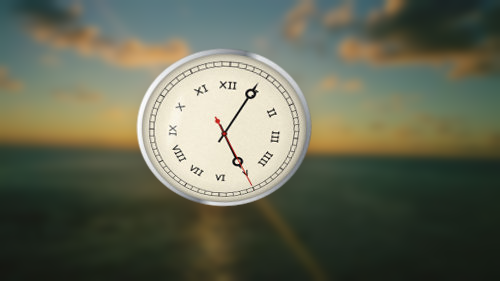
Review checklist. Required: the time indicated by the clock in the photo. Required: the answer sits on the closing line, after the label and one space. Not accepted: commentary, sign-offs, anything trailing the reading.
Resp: 5:04:25
